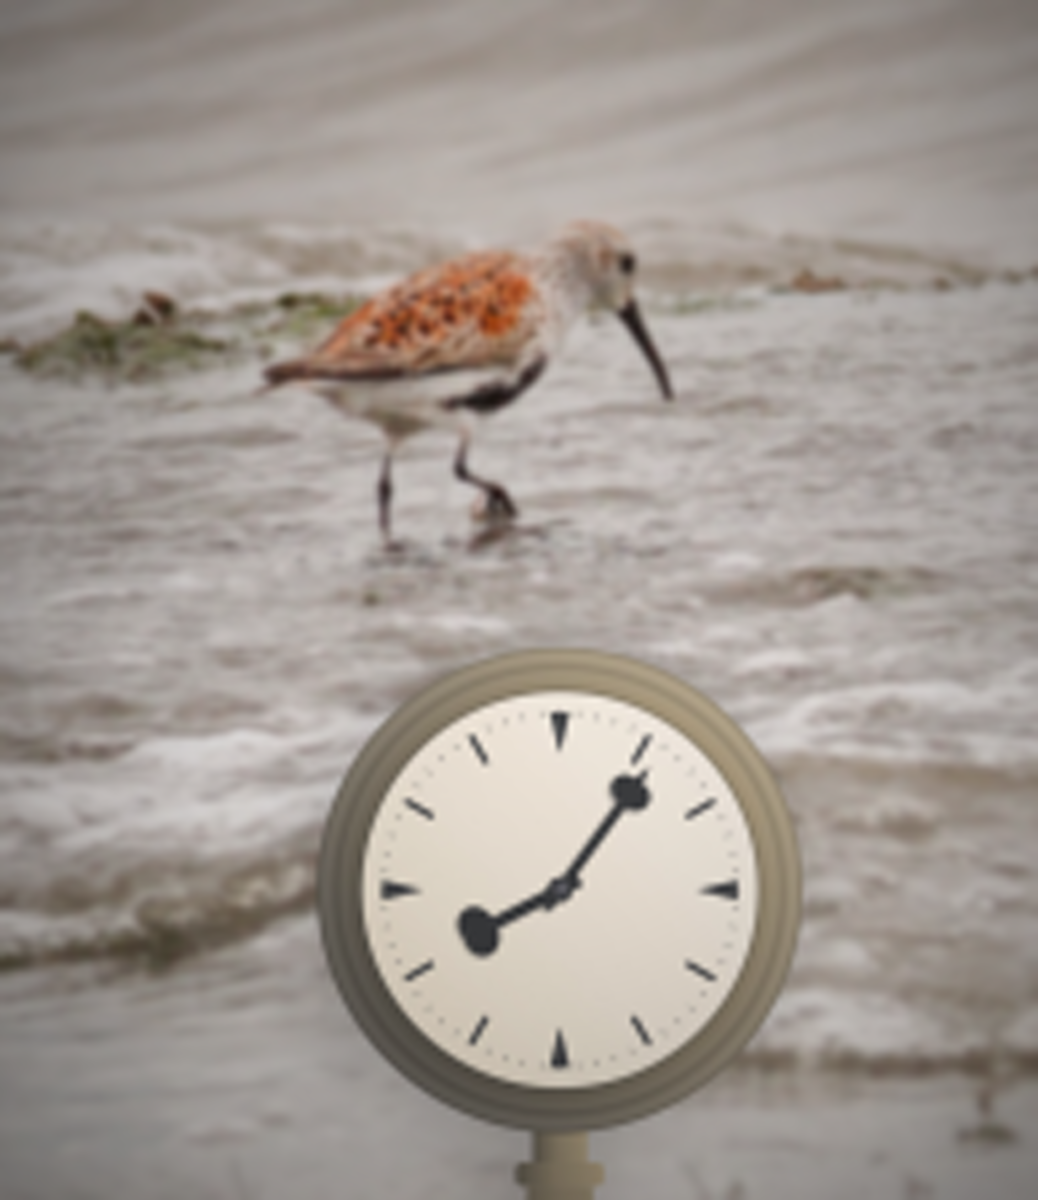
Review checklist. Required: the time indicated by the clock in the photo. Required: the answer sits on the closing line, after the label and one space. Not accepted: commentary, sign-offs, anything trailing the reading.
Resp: 8:06
